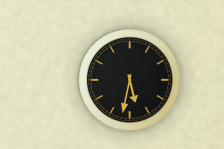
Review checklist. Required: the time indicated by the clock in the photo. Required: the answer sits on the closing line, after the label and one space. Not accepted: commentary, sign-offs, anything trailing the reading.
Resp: 5:32
